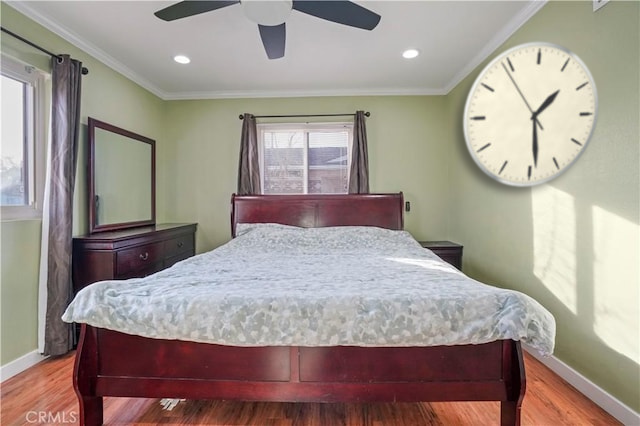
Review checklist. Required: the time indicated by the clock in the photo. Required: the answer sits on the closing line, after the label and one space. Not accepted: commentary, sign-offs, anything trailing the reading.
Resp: 1:28:54
